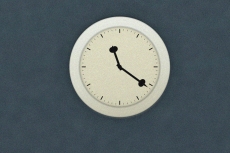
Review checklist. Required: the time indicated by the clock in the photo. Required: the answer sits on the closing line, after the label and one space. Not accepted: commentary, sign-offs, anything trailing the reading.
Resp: 11:21
